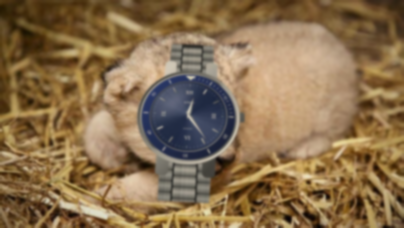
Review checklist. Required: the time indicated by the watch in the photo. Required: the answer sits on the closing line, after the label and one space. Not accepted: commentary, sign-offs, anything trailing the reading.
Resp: 12:24
